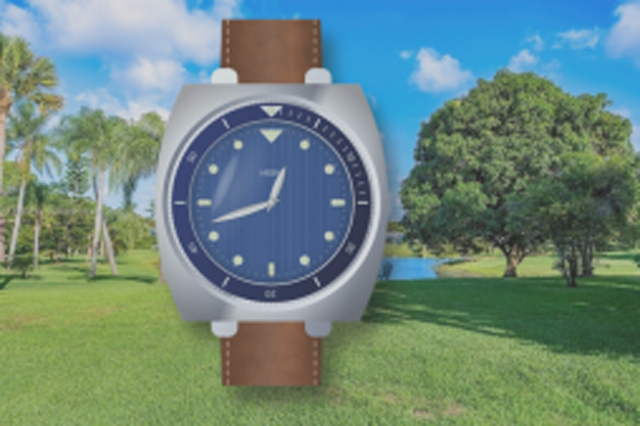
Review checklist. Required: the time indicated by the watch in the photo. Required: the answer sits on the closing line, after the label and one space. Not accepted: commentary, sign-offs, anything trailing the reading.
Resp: 12:42
